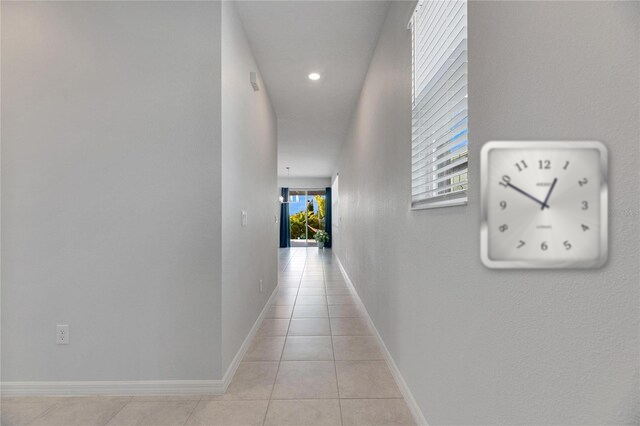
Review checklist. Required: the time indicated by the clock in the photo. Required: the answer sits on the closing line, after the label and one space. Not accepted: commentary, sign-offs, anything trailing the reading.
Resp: 12:50
